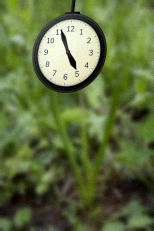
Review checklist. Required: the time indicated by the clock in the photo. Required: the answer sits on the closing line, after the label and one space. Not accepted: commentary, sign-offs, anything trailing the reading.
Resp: 4:56
